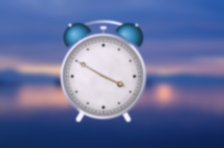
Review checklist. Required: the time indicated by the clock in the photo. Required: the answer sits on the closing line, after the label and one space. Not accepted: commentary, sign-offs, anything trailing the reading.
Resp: 3:50
